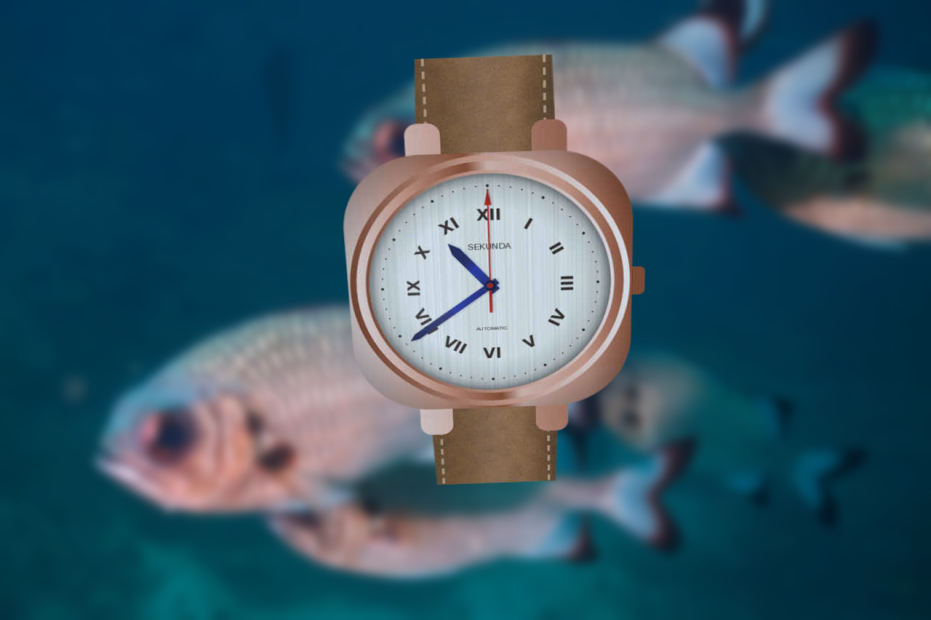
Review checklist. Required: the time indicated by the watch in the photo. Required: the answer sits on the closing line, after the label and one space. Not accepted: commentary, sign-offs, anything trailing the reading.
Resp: 10:39:00
